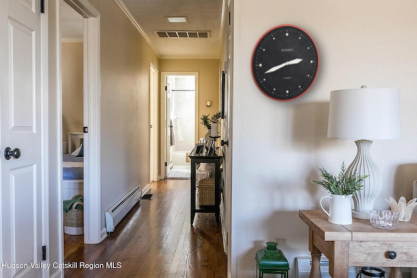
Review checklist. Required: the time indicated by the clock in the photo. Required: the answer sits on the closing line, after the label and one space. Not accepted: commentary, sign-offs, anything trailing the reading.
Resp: 2:42
